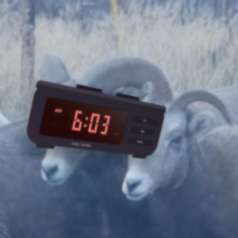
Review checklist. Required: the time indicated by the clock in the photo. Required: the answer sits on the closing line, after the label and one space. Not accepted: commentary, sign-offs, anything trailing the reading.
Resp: 6:03
